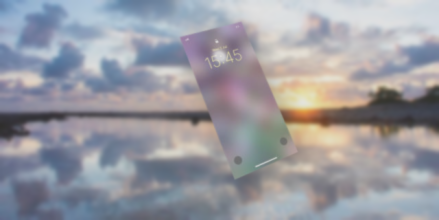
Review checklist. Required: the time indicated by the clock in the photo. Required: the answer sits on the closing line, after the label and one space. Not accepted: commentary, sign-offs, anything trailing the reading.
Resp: 15:45
